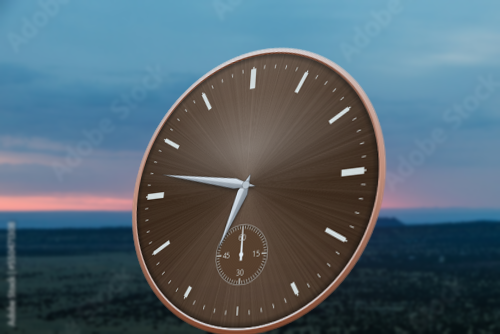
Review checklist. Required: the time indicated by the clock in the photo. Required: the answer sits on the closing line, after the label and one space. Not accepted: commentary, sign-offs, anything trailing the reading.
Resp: 6:47
